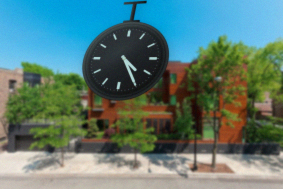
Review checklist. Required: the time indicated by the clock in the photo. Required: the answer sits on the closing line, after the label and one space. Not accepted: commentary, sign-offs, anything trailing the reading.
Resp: 4:25
